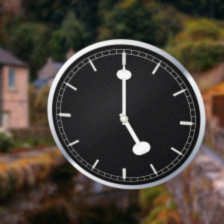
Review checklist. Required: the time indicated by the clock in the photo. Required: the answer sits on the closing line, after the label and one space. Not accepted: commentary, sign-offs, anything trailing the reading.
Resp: 5:00
